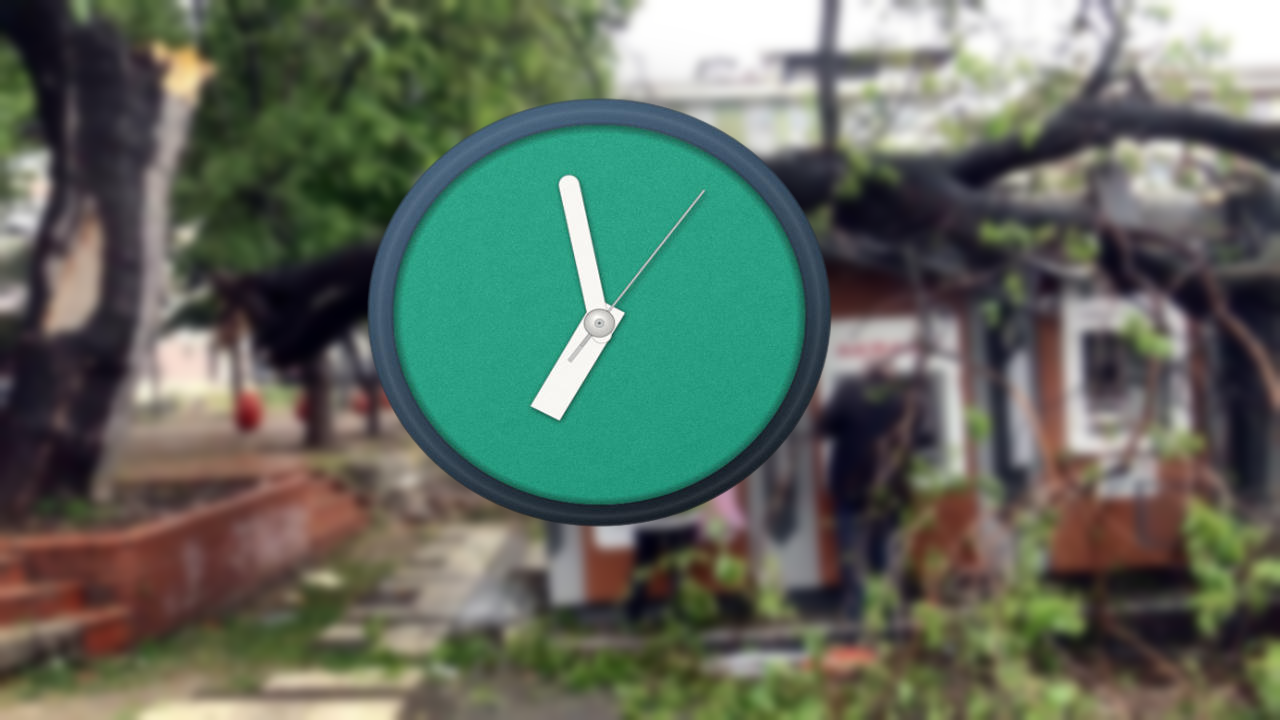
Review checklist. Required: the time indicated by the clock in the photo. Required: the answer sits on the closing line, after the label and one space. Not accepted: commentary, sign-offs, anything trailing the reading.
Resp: 6:58:06
